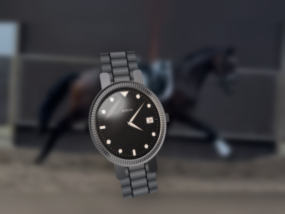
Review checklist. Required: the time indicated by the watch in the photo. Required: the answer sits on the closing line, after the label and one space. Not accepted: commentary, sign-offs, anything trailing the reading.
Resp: 4:08
